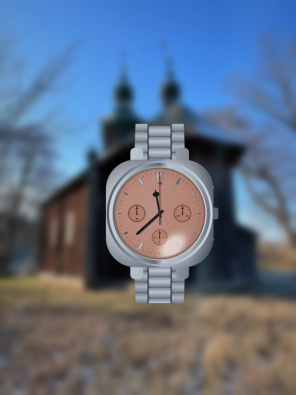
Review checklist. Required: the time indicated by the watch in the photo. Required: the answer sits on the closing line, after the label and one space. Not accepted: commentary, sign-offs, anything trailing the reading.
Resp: 11:38
